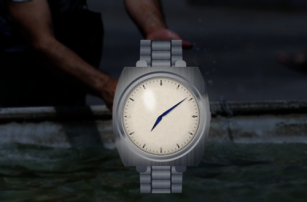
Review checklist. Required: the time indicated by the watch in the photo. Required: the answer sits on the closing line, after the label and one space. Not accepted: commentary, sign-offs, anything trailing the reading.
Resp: 7:09
